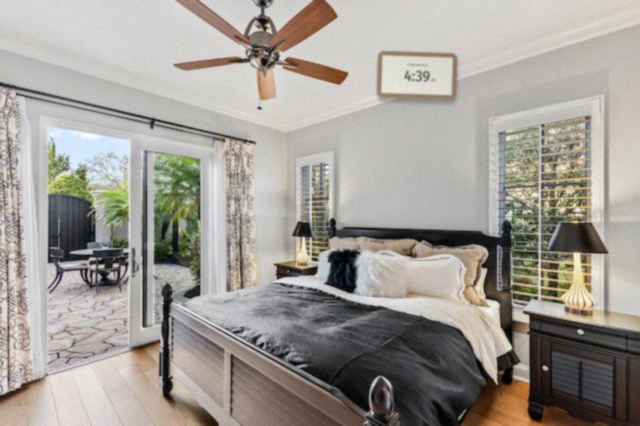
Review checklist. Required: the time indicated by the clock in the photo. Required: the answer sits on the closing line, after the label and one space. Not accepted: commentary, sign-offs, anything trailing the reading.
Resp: 4:39
